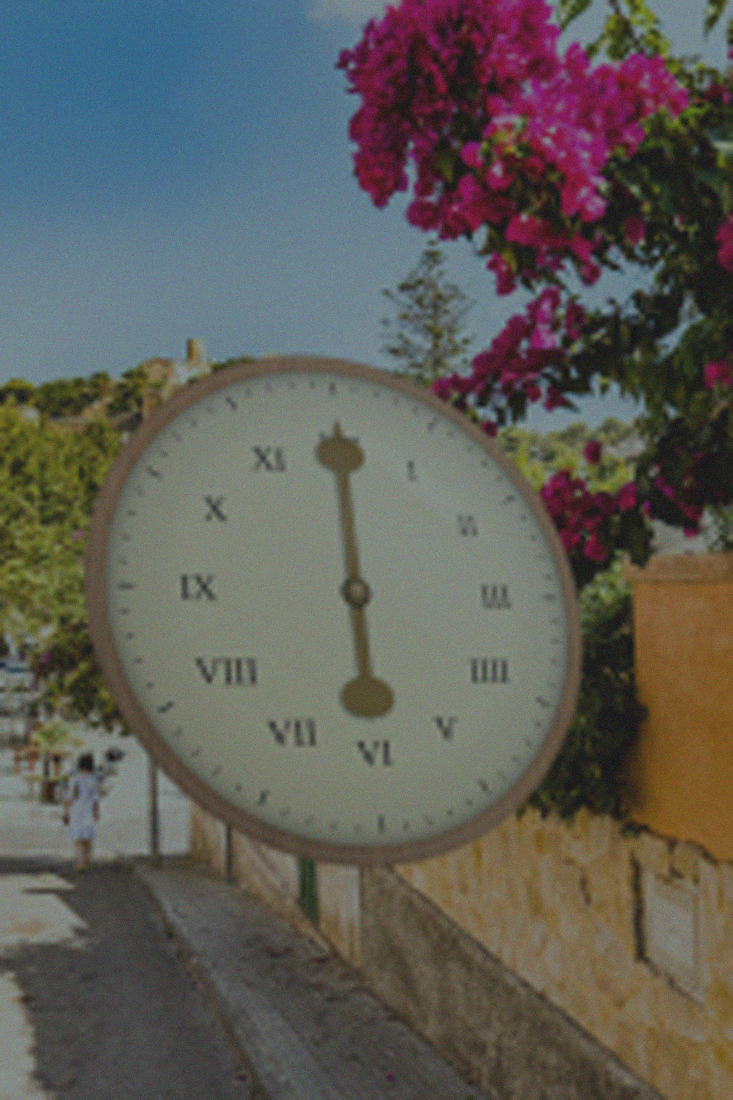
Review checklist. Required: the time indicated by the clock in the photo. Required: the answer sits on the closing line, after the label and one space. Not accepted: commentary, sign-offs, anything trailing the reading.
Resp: 6:00
